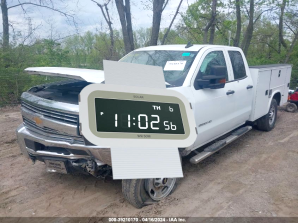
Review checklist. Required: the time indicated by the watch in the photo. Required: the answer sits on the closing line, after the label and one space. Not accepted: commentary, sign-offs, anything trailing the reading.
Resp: 11:02:56
